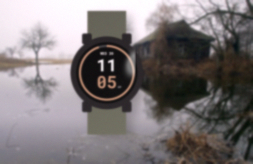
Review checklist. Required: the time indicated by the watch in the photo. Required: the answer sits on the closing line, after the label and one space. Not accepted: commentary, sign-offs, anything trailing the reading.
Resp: 11:05
